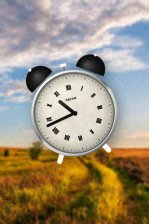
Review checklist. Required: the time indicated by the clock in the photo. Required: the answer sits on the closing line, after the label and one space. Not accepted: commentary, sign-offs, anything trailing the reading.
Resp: 10:43
